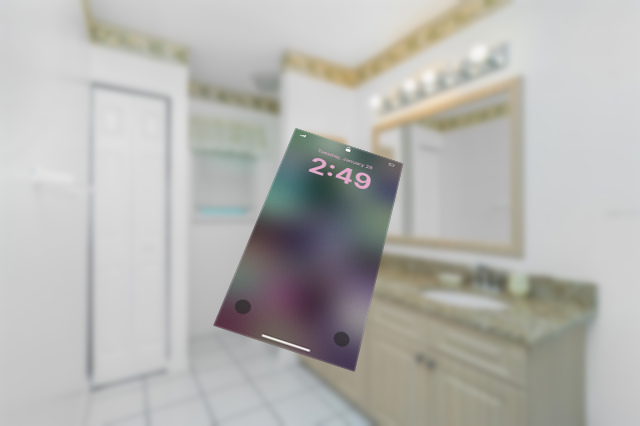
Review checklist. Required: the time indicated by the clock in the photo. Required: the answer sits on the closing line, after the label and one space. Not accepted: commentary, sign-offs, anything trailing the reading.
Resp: 2:49
